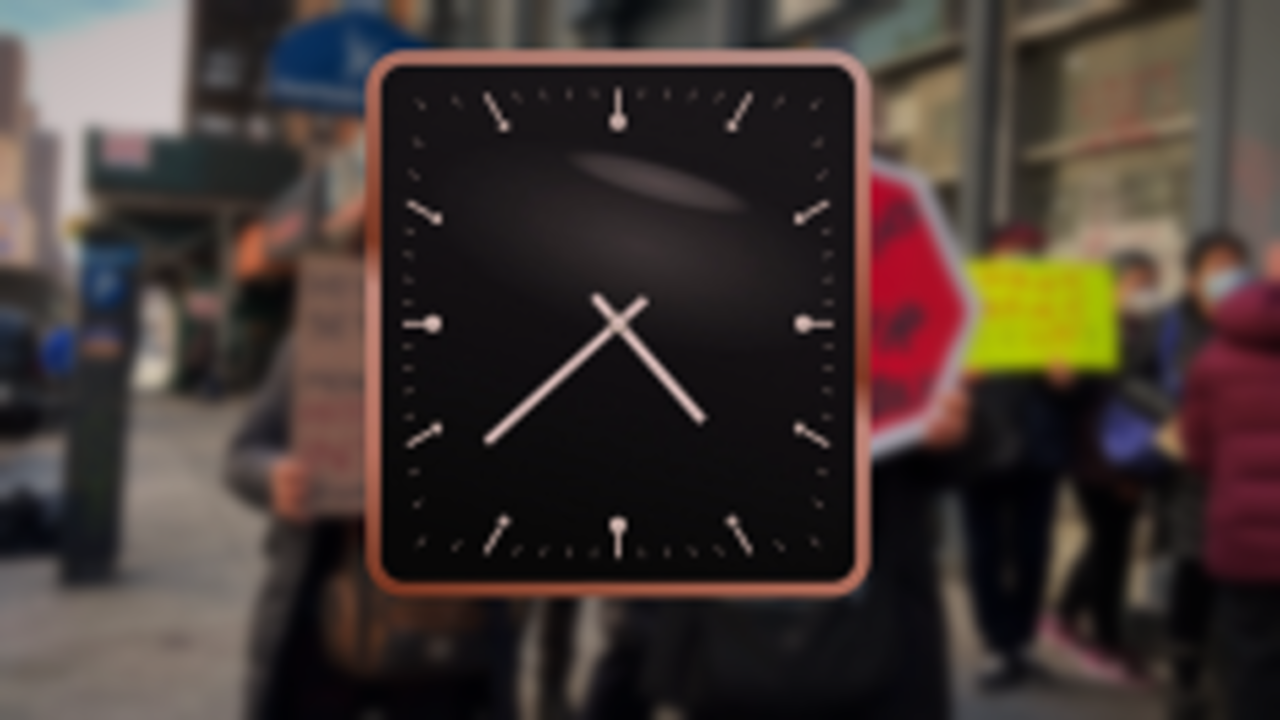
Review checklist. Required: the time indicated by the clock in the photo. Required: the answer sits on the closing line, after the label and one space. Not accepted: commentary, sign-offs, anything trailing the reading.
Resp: 4:38
